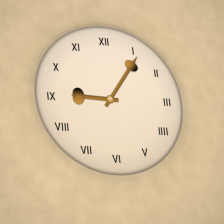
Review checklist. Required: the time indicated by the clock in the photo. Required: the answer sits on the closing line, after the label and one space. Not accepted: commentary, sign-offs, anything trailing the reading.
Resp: 9:06
